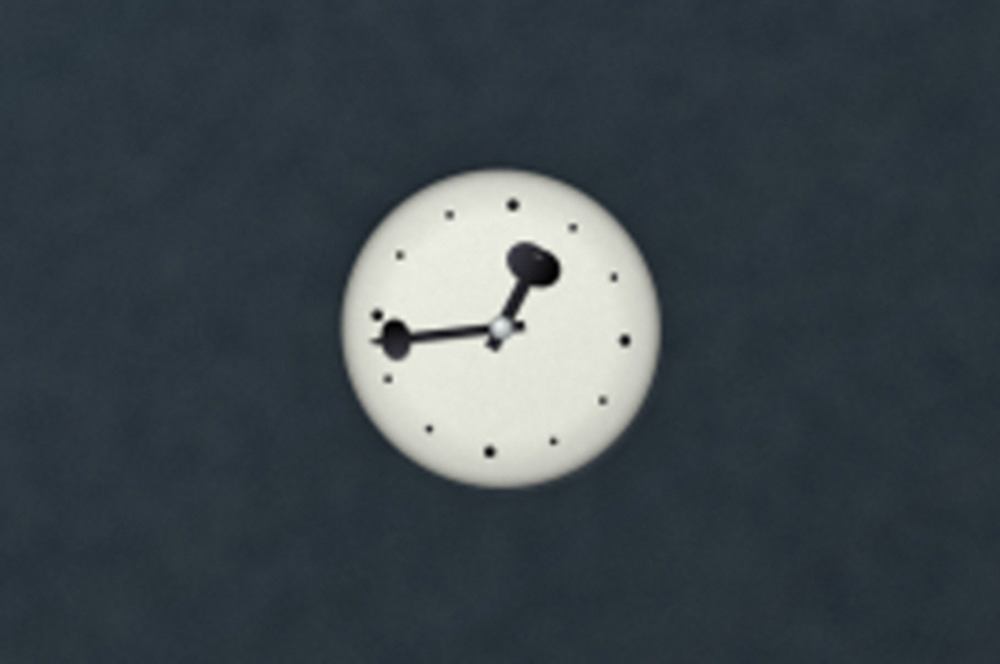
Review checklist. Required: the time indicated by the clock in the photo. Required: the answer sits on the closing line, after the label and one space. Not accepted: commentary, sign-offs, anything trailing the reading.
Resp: 12:43
